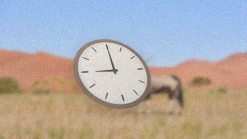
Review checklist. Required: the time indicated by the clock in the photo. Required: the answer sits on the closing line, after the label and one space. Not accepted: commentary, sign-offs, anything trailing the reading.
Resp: 9:00
